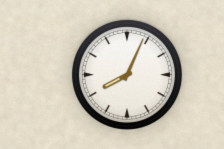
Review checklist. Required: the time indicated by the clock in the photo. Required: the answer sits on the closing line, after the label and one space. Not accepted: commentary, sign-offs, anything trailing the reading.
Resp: 8:04
